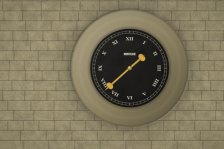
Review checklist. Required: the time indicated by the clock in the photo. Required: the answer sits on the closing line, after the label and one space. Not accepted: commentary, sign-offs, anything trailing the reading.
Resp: 1:38
